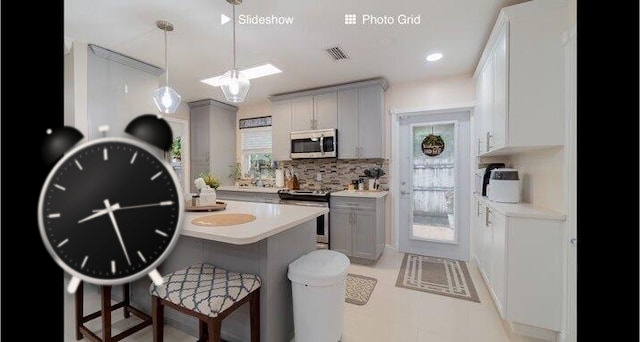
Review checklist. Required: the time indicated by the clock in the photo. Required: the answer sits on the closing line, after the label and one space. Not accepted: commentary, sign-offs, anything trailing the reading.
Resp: 8:27:15
